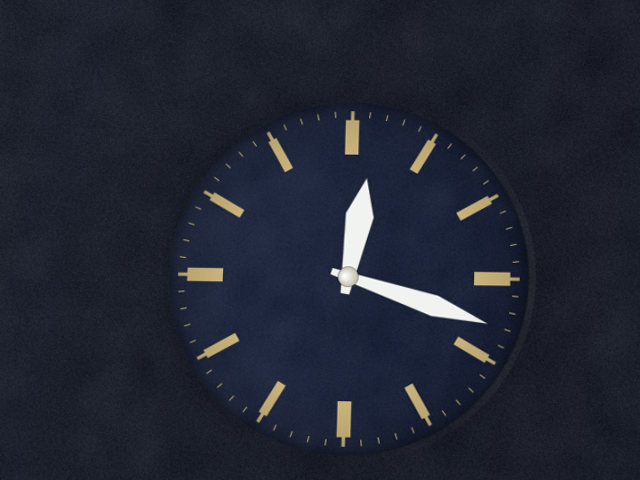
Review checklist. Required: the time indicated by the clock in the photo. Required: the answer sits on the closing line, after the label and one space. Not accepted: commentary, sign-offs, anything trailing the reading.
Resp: 12:18
